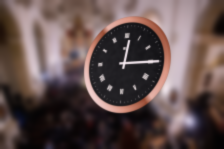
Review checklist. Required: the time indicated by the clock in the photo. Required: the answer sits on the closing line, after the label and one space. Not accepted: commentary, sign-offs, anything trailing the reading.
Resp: 12:15
